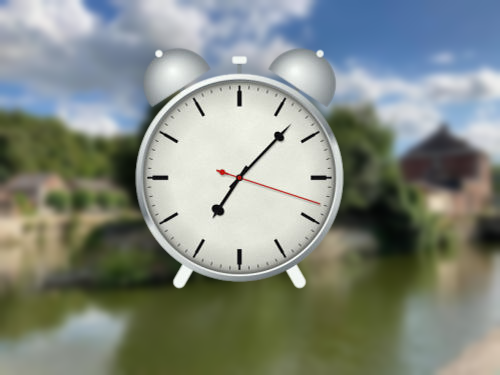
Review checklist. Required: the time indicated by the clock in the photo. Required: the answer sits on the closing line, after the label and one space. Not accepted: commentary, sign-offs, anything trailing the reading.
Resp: 7:07:18
